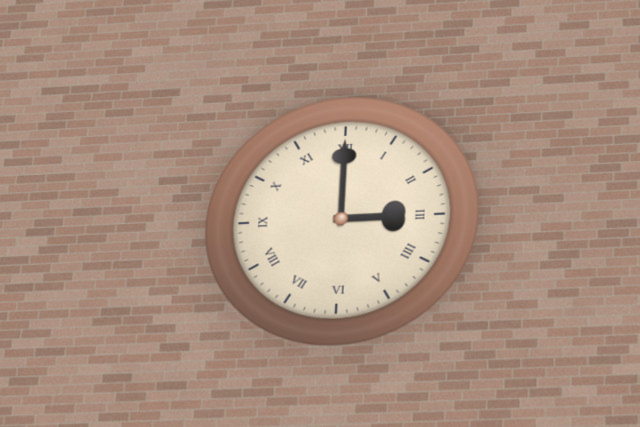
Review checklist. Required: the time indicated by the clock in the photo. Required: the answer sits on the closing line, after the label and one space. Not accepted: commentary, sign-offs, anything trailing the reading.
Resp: 3:00
